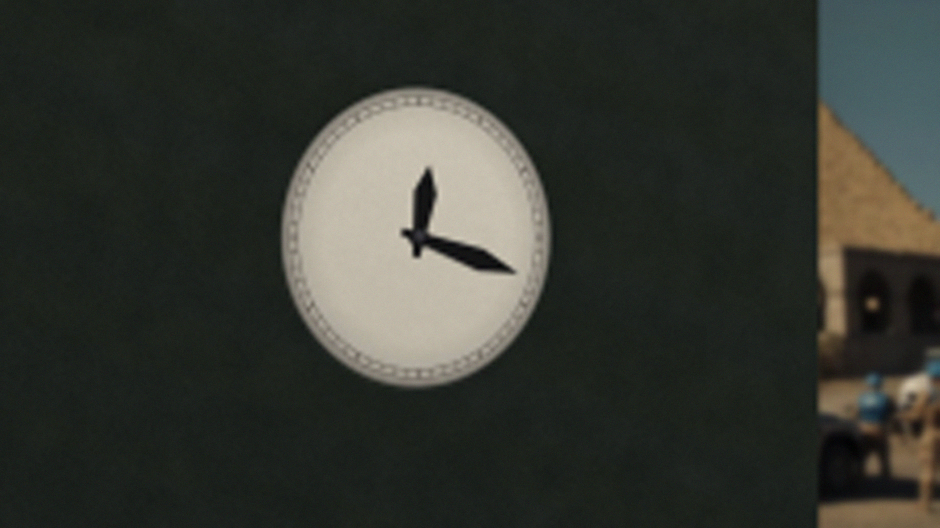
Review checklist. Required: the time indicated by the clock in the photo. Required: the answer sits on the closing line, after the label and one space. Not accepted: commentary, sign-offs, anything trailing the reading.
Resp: 12:18
